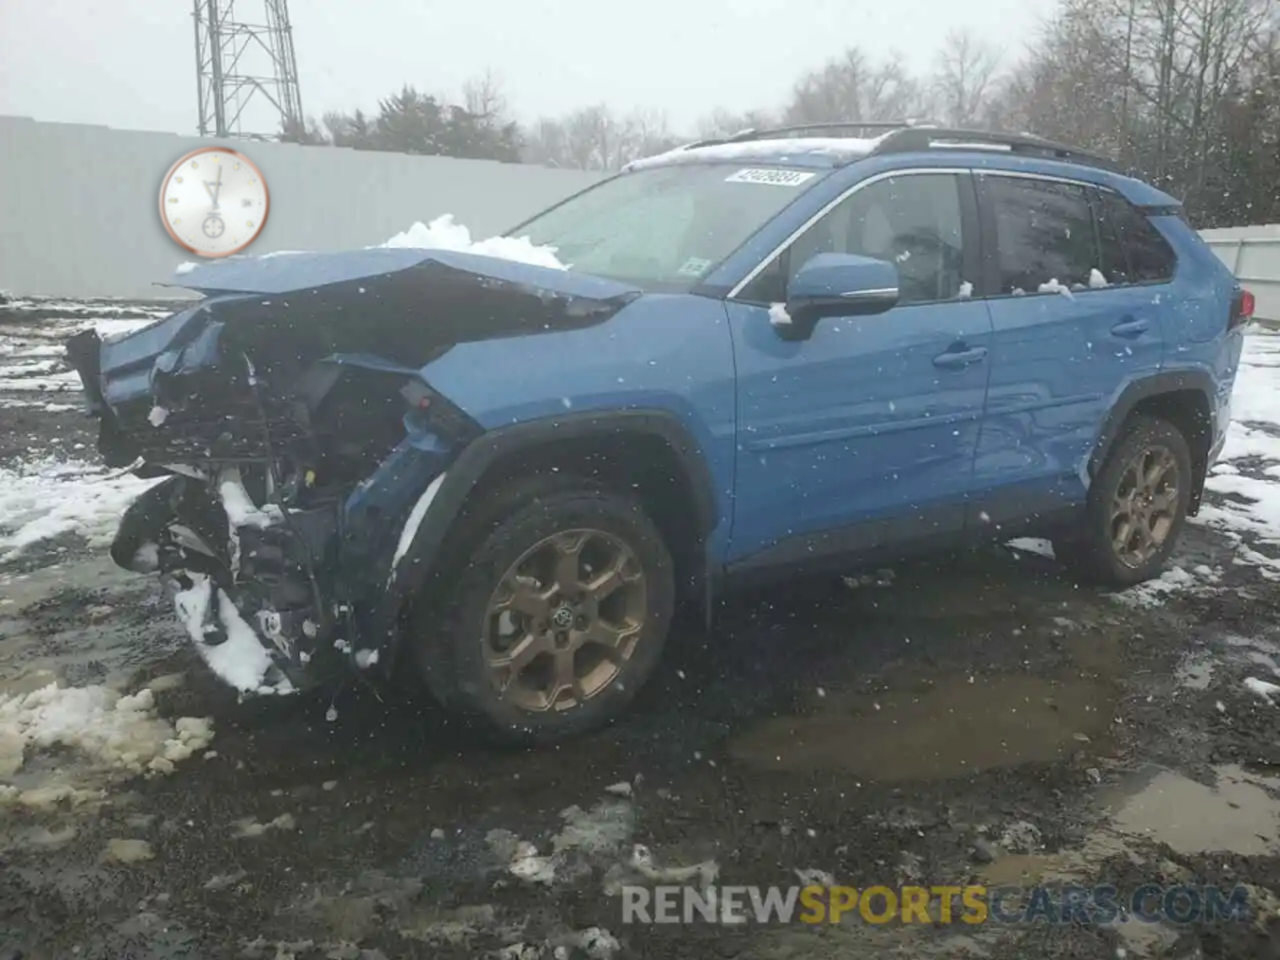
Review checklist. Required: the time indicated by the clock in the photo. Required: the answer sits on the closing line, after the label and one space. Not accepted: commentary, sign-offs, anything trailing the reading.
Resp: 11:01
